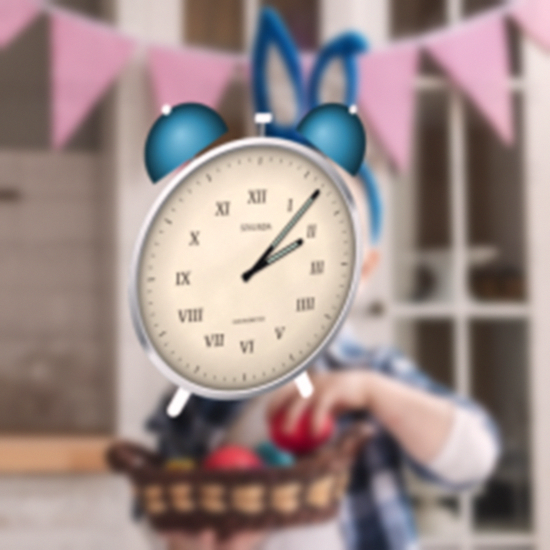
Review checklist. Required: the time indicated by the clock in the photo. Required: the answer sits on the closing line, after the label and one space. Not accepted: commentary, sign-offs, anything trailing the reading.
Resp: 2:07
